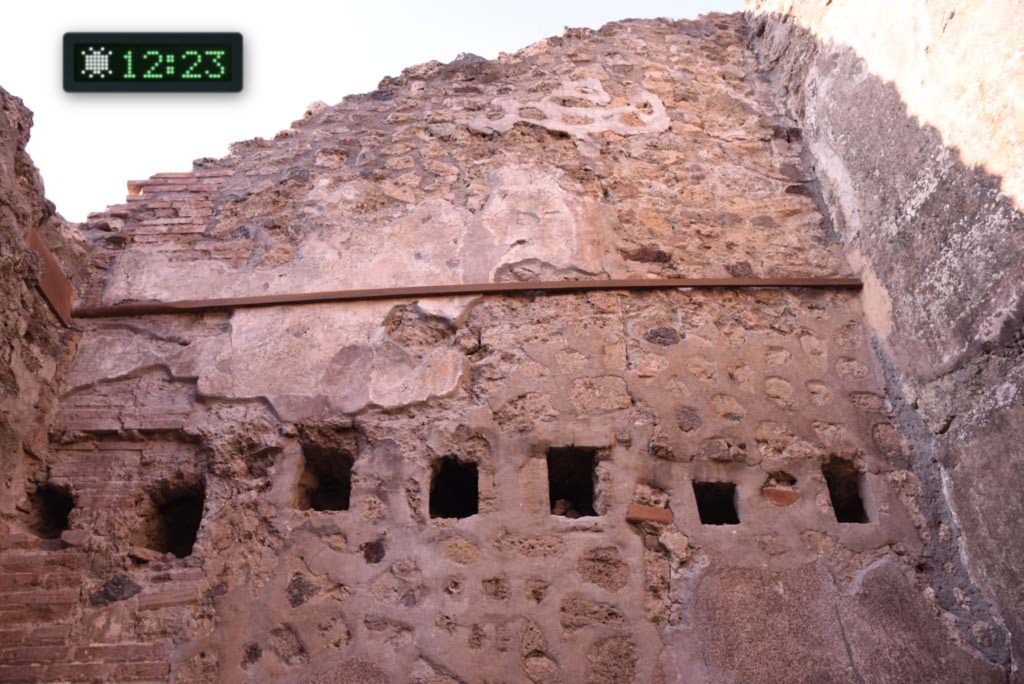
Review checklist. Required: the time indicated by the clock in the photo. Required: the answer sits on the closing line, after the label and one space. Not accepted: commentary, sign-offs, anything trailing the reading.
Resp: 12:23
